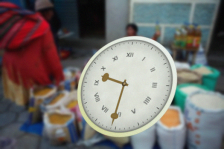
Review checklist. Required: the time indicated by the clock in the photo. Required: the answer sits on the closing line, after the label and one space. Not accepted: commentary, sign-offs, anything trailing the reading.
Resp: 9:31
